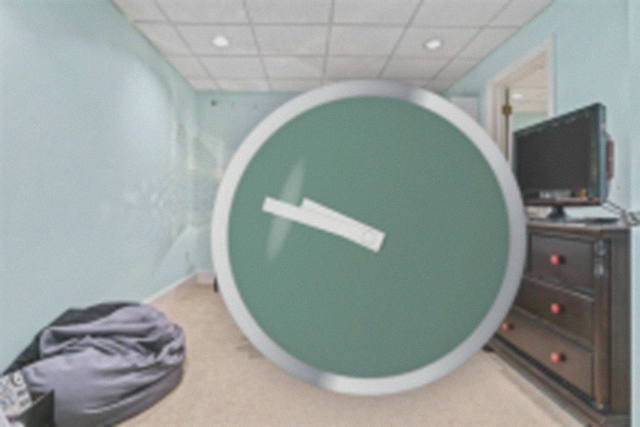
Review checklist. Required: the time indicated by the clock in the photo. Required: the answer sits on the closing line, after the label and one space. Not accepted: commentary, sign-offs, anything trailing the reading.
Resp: 9:48
